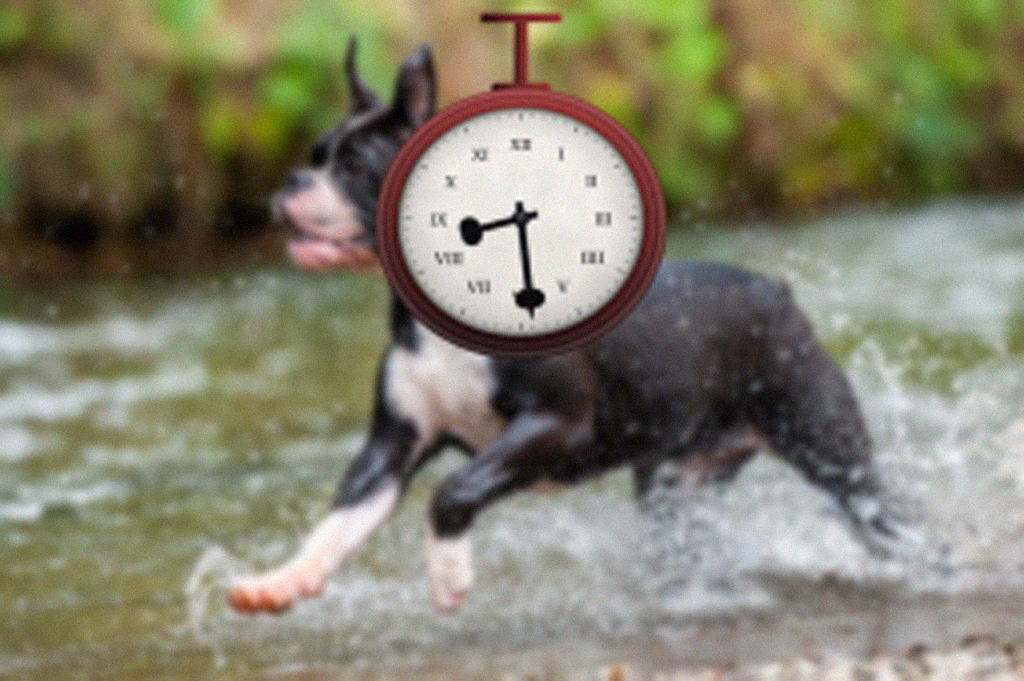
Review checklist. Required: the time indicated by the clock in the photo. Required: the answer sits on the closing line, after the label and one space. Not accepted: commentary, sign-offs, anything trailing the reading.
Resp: 8:29
